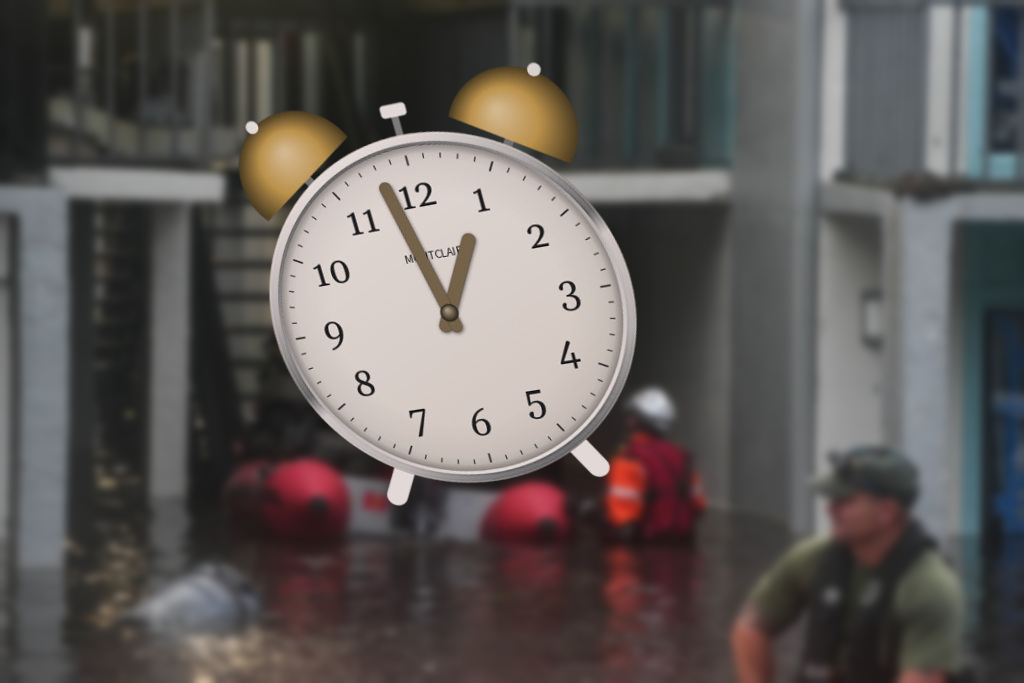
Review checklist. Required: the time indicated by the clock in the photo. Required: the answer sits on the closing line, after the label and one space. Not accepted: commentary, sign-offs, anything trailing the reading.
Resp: 12:58
